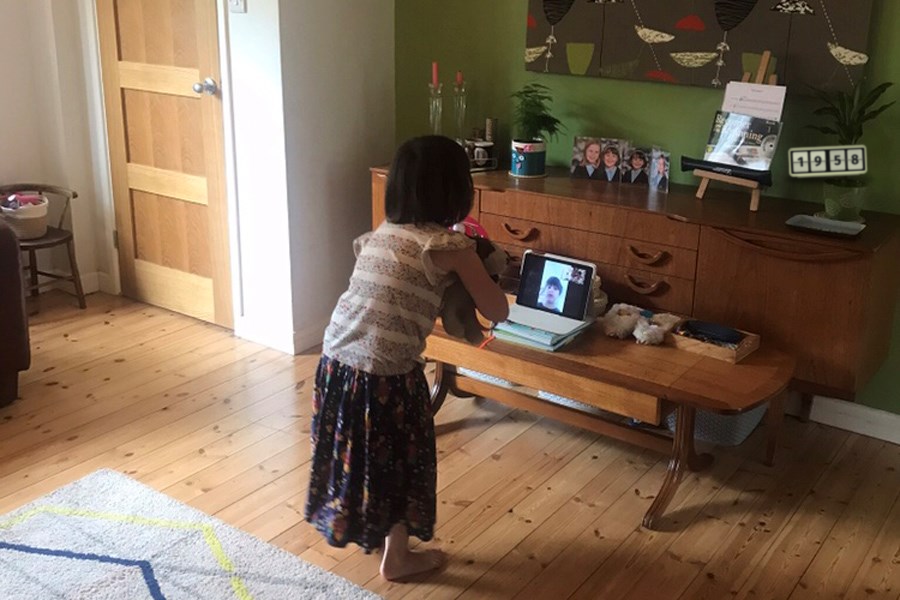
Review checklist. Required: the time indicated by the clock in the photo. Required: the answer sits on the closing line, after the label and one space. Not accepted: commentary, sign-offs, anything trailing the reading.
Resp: 19:58
